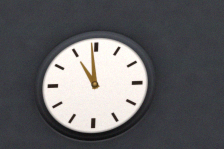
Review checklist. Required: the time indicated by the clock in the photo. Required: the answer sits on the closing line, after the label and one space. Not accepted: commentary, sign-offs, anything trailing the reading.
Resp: 10:59
